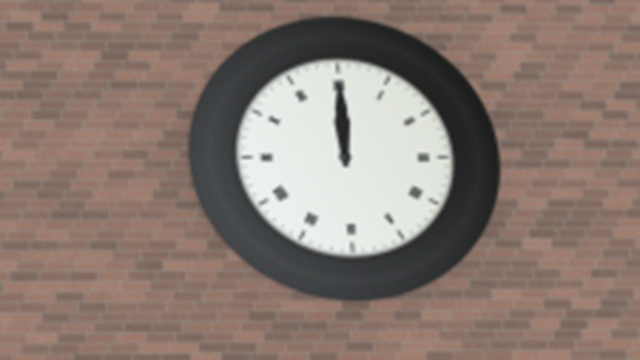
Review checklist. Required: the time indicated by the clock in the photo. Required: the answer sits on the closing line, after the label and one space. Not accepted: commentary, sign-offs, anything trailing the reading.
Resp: 12:00
